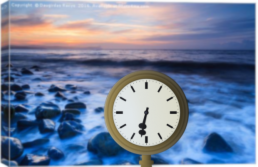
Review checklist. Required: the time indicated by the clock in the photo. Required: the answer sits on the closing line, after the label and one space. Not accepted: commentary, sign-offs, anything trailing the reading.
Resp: 6:32
